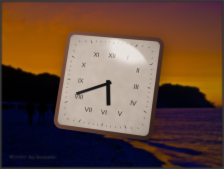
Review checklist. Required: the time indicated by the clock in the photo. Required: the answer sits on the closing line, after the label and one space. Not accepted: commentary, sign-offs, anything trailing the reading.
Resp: 5:41
